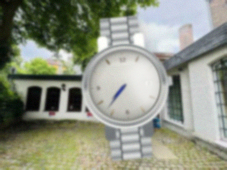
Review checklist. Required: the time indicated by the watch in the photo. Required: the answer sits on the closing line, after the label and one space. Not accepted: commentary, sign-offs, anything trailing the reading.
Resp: 7:37
